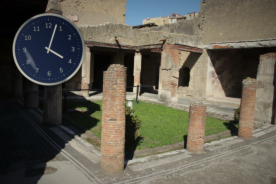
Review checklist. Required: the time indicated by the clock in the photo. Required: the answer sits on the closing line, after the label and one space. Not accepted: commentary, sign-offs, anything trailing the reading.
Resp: 4:03
